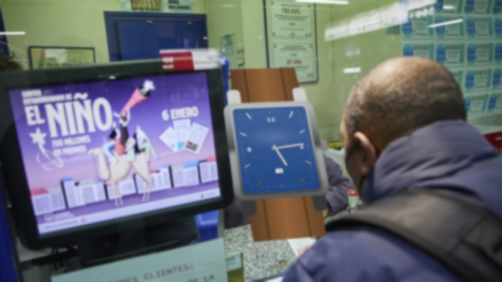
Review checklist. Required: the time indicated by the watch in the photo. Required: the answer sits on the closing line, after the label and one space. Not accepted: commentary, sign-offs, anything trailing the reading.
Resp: 5:14
